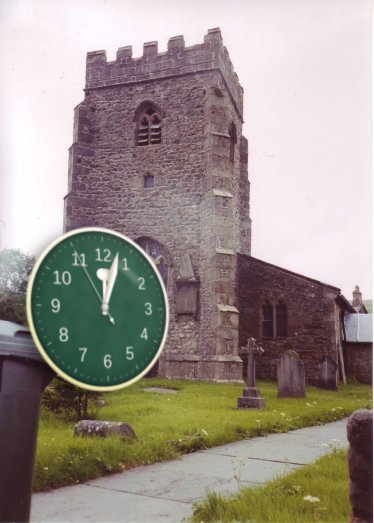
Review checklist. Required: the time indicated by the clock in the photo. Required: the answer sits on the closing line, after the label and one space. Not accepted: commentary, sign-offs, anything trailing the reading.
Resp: 12:02:55
